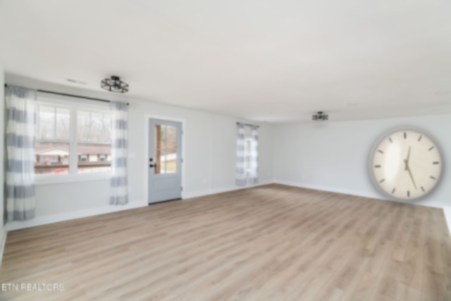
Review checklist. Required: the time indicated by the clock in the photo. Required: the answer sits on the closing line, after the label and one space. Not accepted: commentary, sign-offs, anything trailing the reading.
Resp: 12:27
